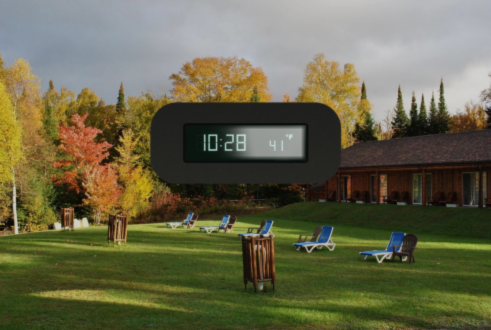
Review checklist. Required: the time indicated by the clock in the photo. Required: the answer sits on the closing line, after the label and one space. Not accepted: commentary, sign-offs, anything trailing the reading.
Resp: 10:28
